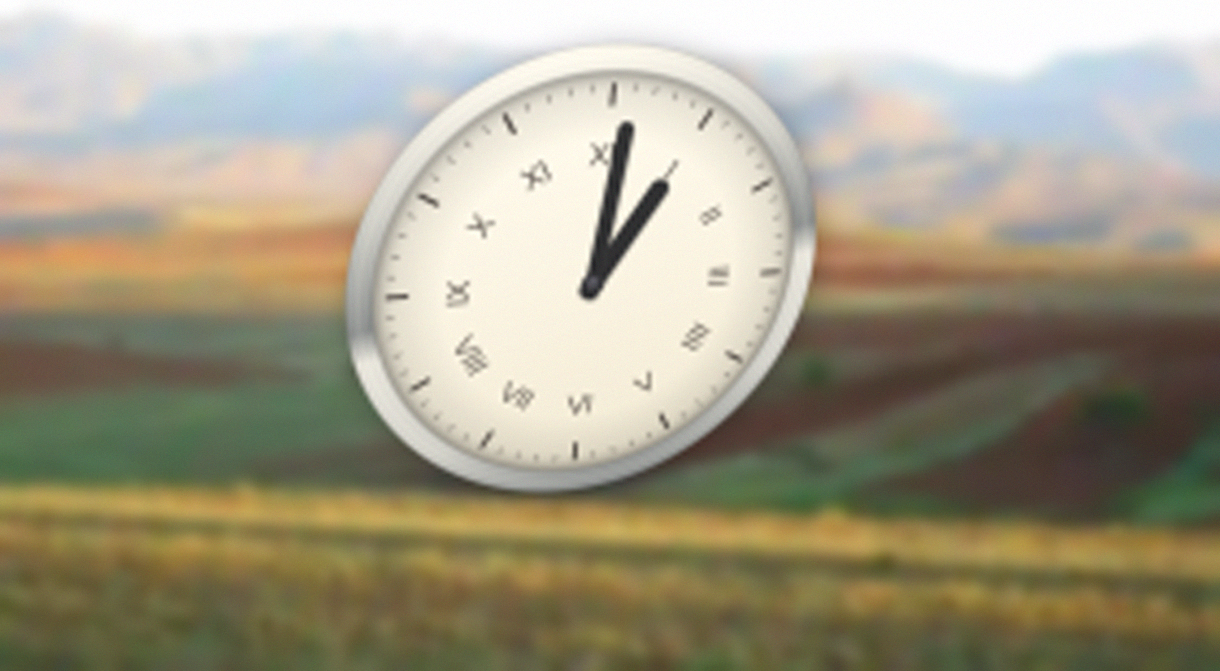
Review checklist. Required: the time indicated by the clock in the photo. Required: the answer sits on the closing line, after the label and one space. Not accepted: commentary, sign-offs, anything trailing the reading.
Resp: 1:01
